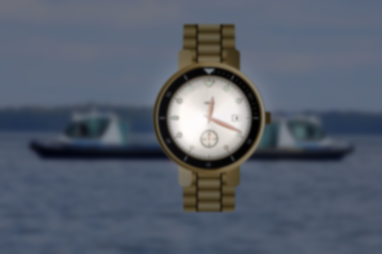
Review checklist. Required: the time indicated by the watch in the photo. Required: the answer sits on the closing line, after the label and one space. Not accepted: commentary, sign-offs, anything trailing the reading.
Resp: 12:19
